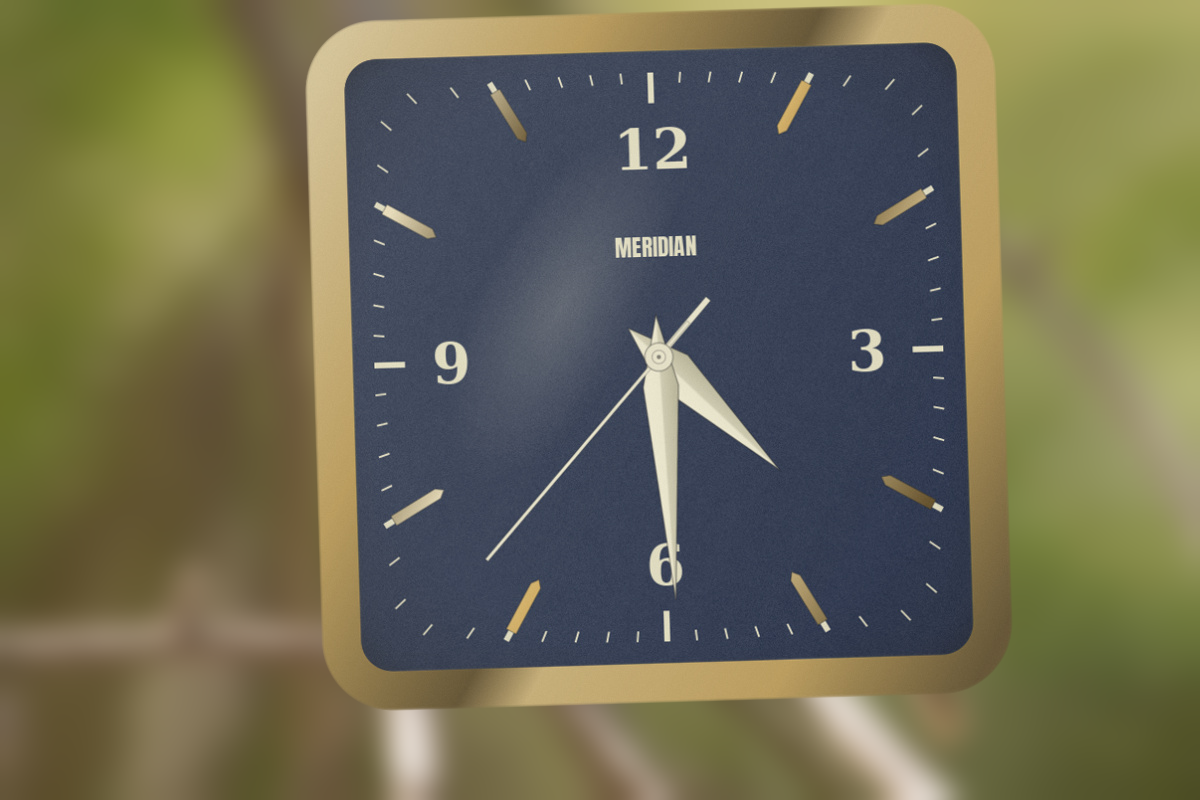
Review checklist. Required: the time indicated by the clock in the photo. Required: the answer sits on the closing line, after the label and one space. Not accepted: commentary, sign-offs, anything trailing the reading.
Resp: 4:29:37
